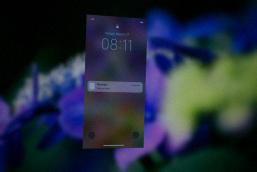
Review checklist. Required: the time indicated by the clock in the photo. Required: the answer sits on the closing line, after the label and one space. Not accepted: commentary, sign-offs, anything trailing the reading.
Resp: 8:11
